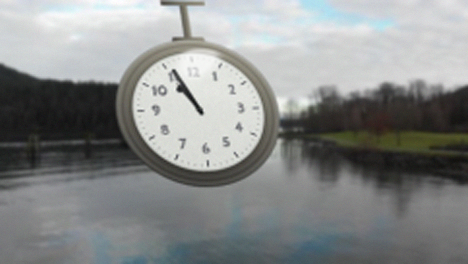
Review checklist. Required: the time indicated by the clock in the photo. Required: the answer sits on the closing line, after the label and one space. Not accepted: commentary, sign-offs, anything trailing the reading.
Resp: 10:56
